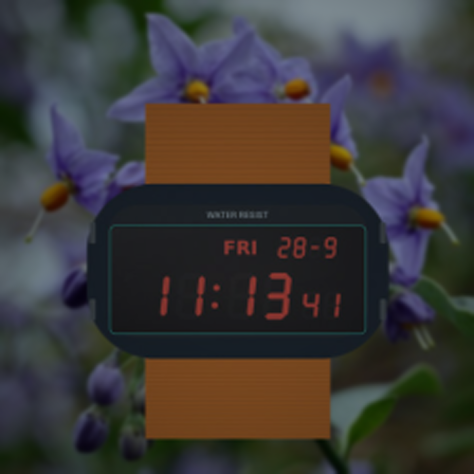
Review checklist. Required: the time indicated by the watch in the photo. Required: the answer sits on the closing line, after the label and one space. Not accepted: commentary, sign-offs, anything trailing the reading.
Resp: 11:13:41
